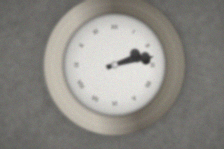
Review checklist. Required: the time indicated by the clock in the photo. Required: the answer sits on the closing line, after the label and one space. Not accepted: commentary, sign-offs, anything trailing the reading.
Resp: 2:13
